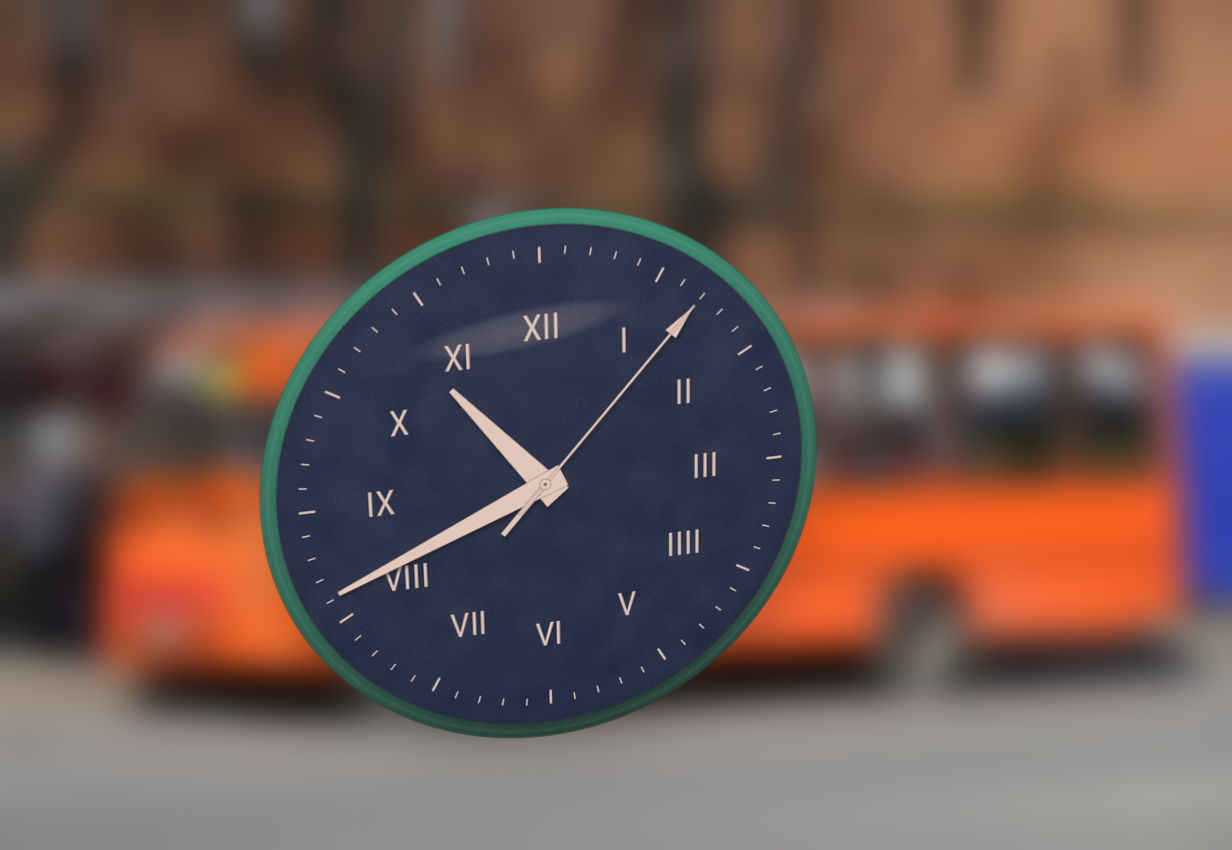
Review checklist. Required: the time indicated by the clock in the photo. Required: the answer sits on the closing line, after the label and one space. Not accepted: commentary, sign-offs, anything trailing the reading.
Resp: 10:41:07
